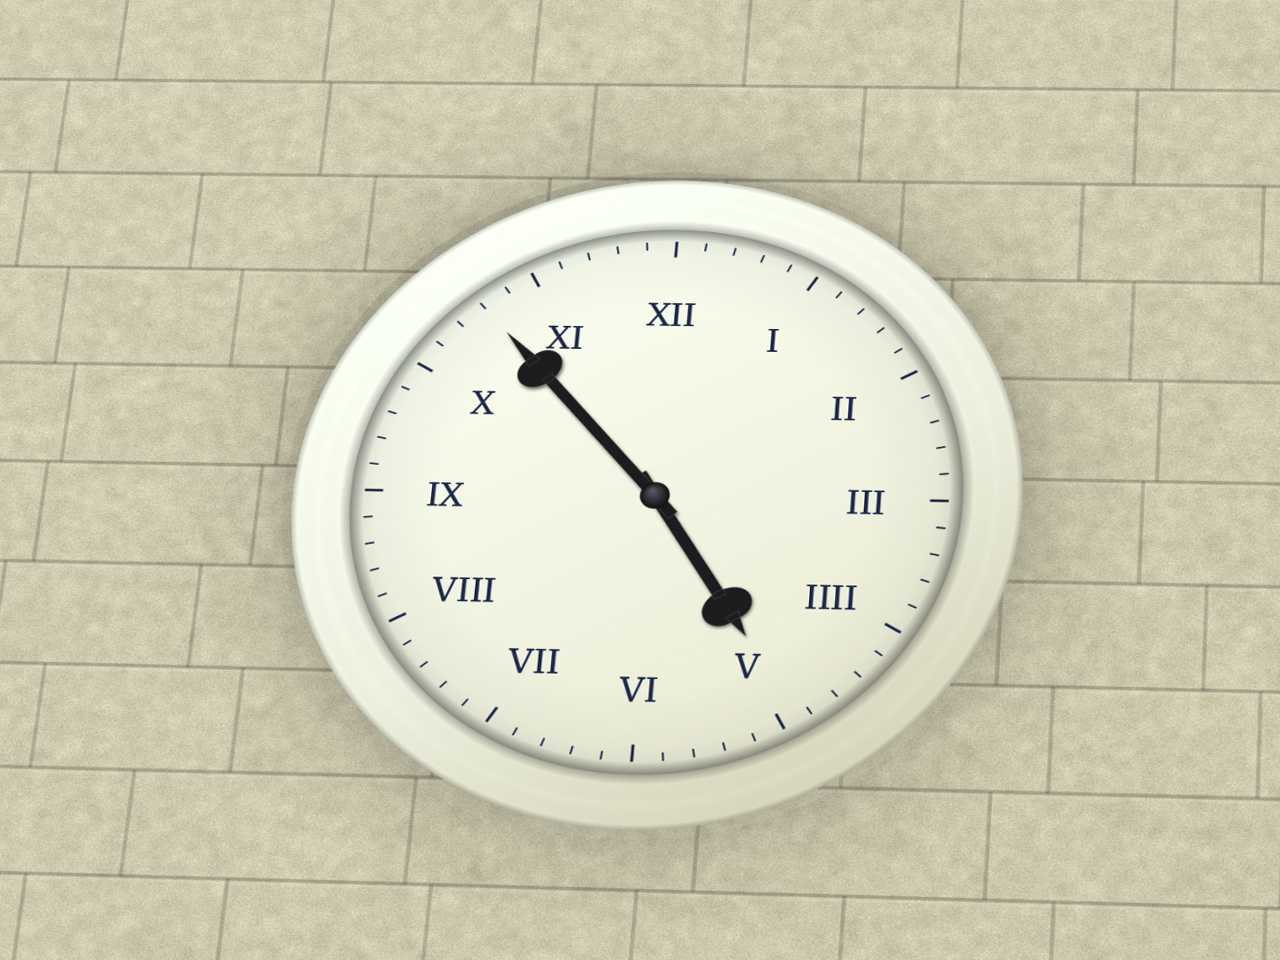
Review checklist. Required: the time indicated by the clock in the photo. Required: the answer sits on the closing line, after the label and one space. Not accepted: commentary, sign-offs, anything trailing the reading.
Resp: 4:53
